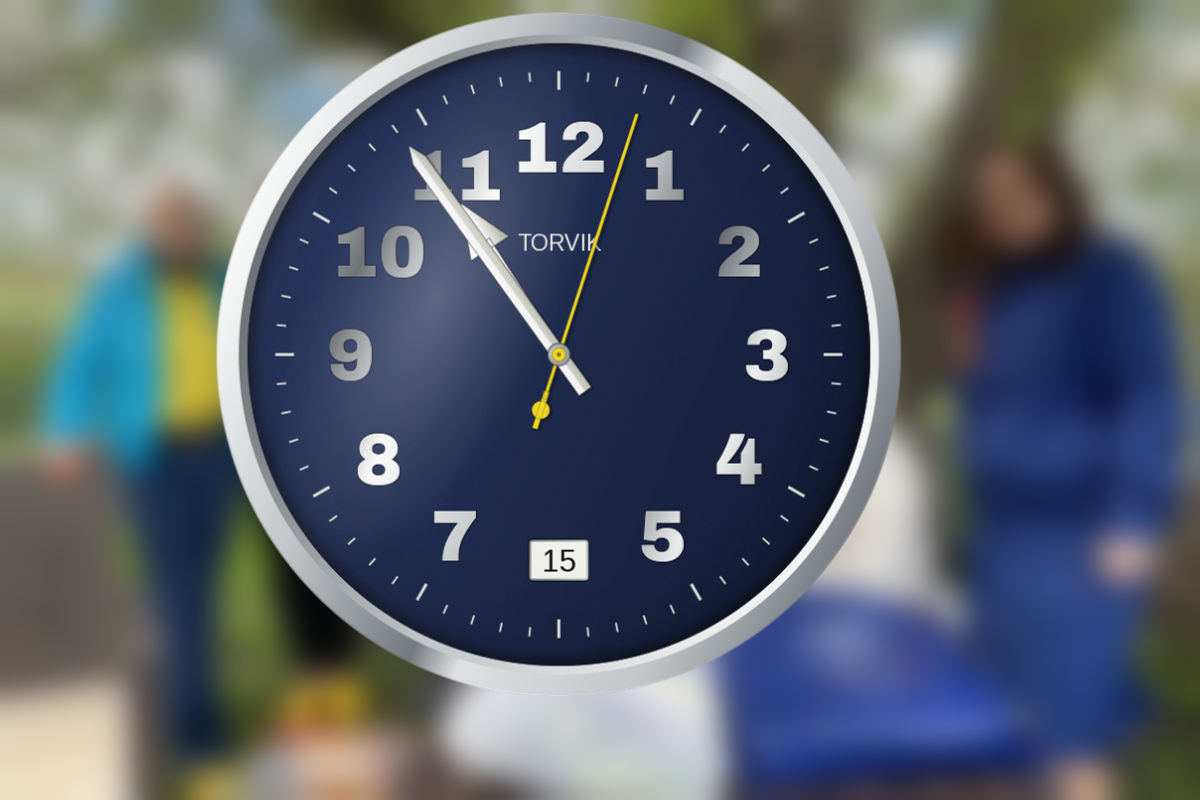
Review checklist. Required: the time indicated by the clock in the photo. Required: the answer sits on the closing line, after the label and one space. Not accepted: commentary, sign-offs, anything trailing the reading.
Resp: 10:54:03
